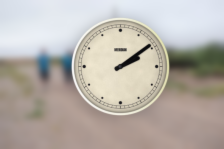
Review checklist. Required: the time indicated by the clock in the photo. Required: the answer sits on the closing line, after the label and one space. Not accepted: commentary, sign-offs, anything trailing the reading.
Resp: 2:09
